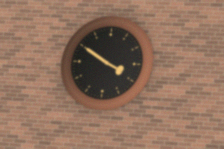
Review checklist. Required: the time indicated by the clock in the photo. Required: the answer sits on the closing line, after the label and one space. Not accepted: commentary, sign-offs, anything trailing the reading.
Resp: 3:50
